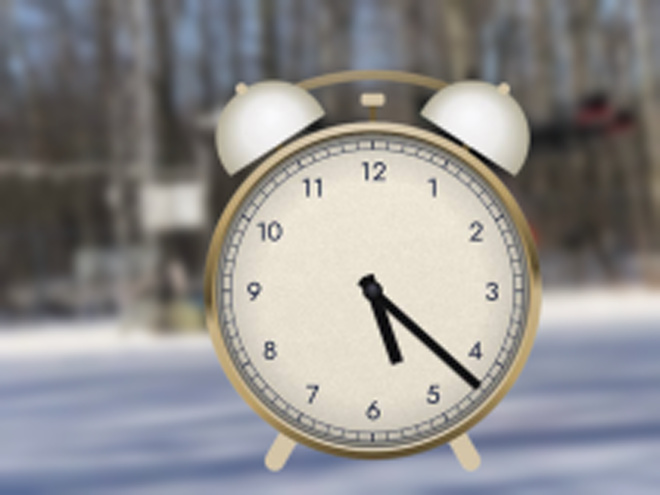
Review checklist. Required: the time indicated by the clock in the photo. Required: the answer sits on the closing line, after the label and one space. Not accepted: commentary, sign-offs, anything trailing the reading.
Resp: 5:22
